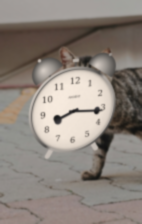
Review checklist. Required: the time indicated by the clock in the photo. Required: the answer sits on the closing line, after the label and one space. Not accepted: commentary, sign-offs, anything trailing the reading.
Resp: 8:16
